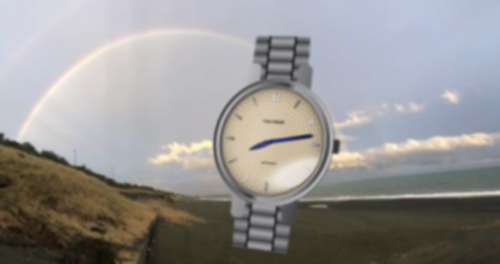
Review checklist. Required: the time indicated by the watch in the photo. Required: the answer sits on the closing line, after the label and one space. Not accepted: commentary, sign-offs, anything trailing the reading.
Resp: 8:13
